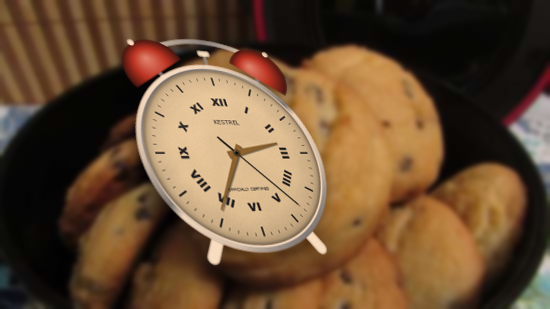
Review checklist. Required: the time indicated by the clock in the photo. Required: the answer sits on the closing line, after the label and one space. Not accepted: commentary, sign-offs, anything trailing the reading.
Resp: 2:35:23
